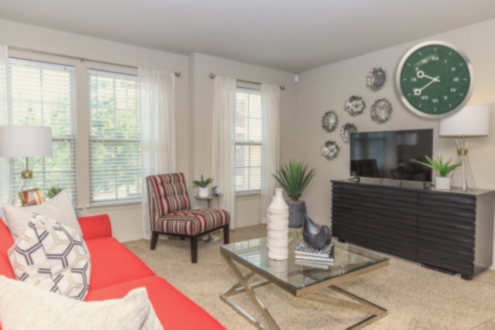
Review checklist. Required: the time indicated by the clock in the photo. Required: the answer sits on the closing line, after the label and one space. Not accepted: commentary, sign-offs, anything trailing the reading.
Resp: 9:39
